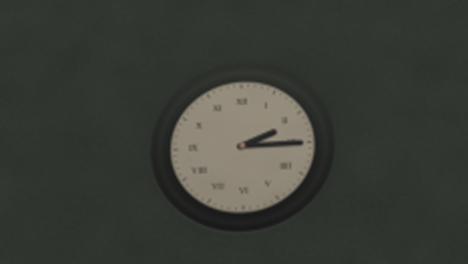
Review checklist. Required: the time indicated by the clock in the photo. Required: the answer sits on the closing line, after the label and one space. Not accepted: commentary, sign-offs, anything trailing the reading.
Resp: 2:15
